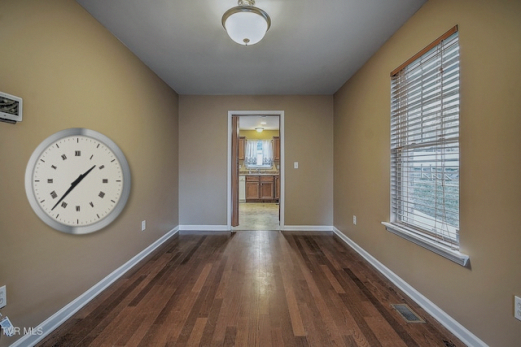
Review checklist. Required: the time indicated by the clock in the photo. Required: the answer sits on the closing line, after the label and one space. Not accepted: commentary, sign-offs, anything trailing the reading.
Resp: 1:37
